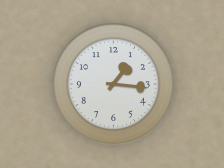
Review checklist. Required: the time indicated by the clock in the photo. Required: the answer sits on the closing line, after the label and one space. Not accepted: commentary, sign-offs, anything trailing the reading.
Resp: 1:16
